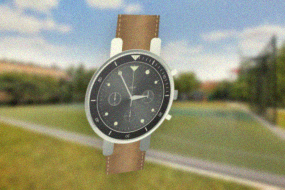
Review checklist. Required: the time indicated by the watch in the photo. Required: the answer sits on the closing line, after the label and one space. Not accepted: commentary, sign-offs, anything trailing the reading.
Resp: 2:55
